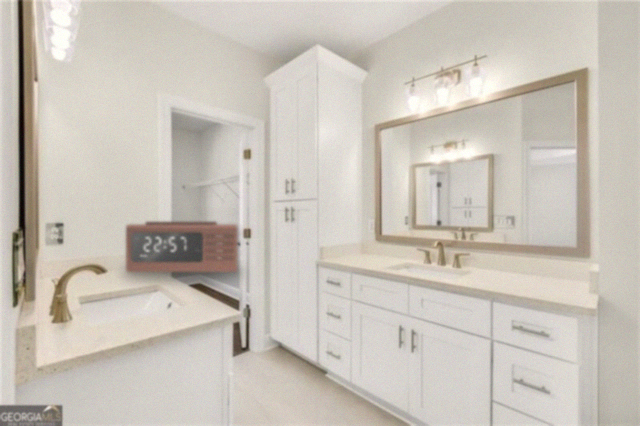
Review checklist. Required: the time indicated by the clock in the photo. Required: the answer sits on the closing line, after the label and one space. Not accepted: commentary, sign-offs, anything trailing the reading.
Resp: 22:57
